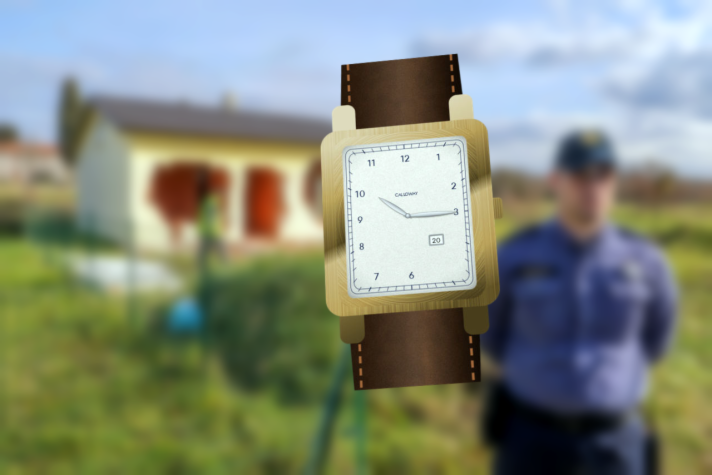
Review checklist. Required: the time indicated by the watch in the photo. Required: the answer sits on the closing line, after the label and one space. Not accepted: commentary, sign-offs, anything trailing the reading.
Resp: 10:15
